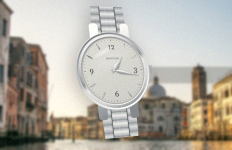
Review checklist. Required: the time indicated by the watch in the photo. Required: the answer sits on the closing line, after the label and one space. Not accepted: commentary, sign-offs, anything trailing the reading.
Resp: 1:17
